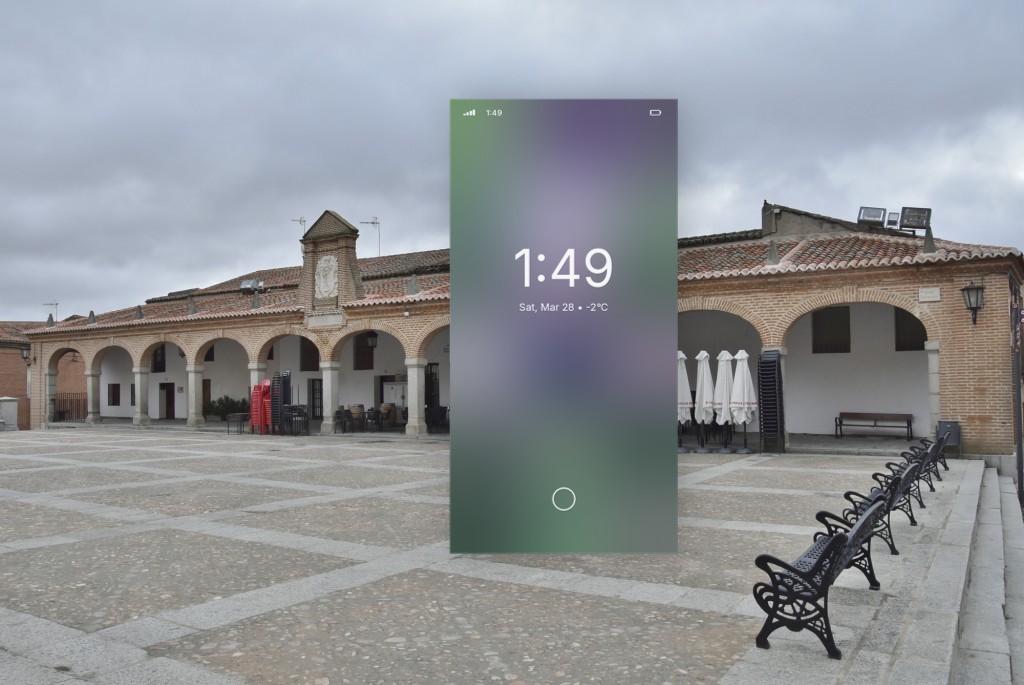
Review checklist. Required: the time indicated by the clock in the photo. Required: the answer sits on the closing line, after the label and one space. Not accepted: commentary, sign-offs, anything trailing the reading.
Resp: 1:49
